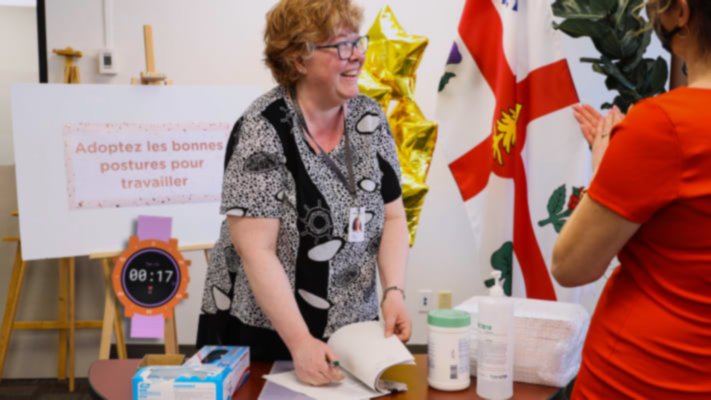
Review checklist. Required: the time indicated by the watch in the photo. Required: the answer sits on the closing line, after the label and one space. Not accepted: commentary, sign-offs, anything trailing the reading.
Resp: 0:17
